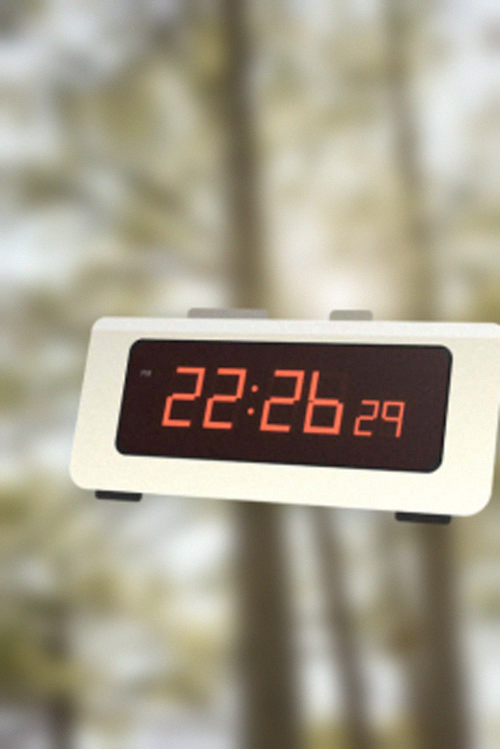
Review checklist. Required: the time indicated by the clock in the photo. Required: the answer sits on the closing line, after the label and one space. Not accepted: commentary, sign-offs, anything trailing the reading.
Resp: 22:26:29
